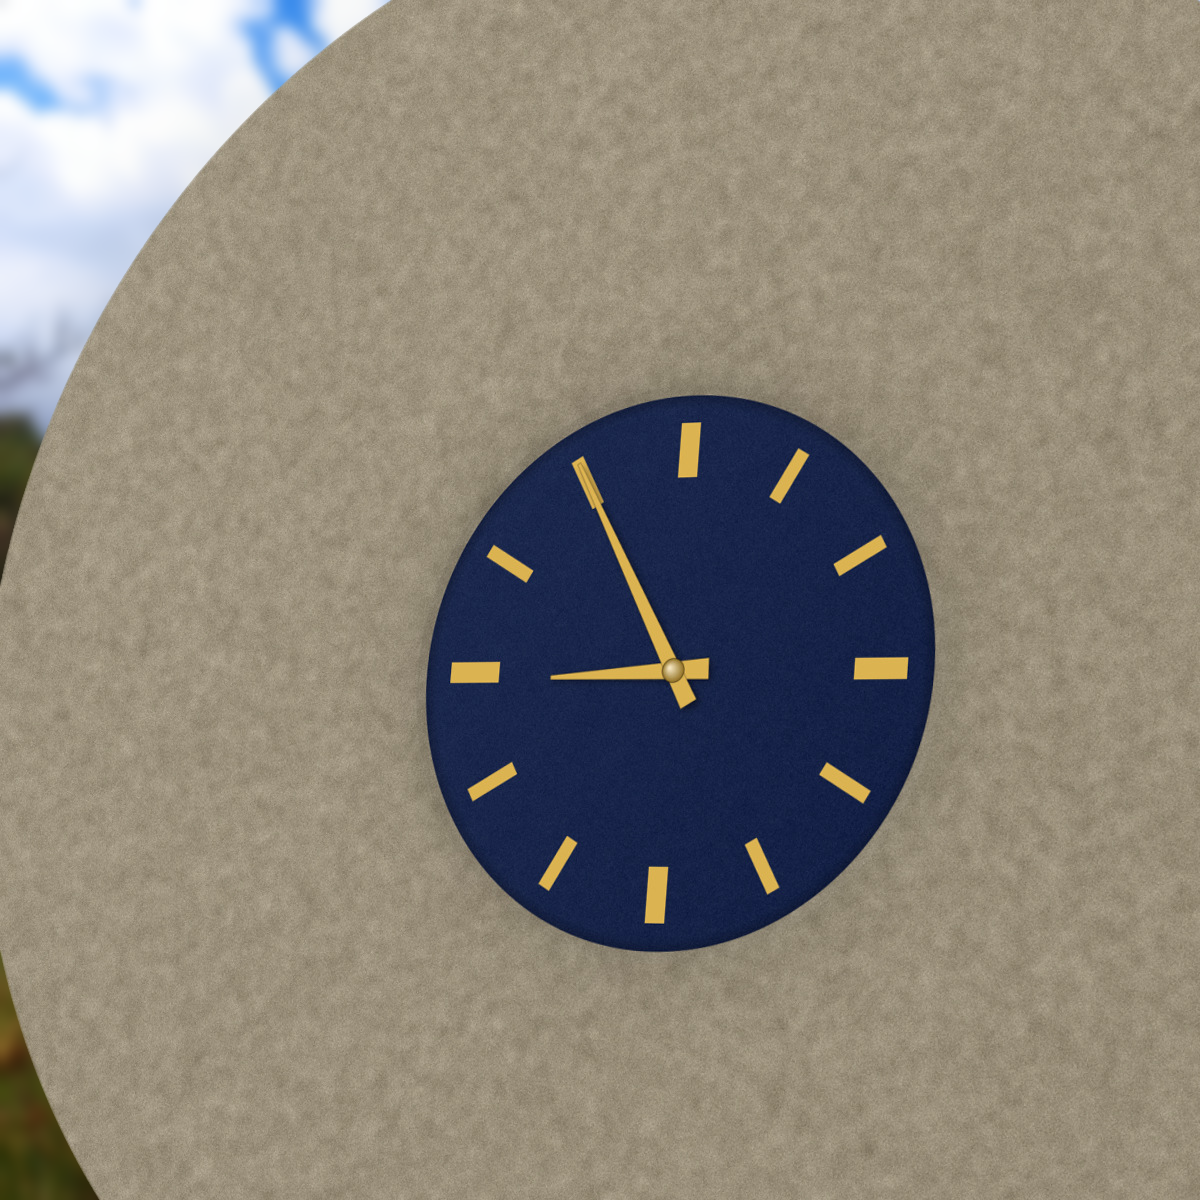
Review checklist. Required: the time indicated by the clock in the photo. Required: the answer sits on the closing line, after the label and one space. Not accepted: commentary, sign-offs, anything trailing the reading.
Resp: 8:55
